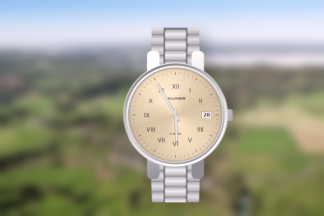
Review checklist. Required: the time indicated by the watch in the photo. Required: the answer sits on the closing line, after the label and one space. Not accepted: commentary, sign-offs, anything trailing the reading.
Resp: 5:55
